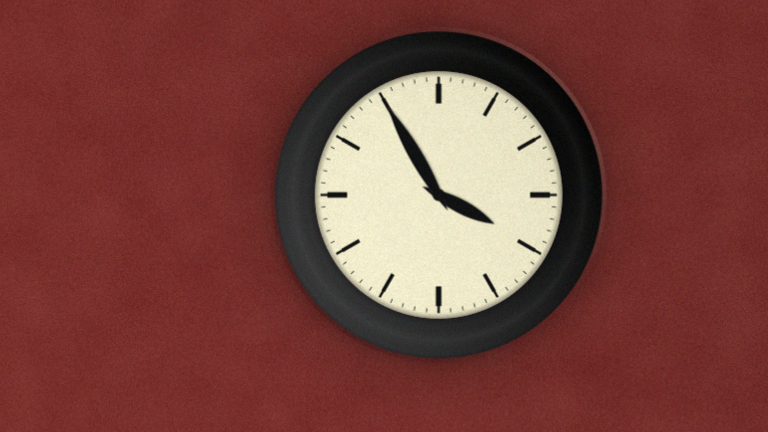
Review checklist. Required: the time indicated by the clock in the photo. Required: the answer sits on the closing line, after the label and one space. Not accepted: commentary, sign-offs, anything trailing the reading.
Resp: 3:55
